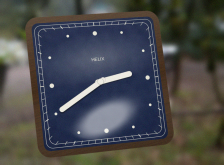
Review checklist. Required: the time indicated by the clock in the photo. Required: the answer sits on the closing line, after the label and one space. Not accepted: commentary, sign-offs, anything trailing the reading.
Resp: 2:40
